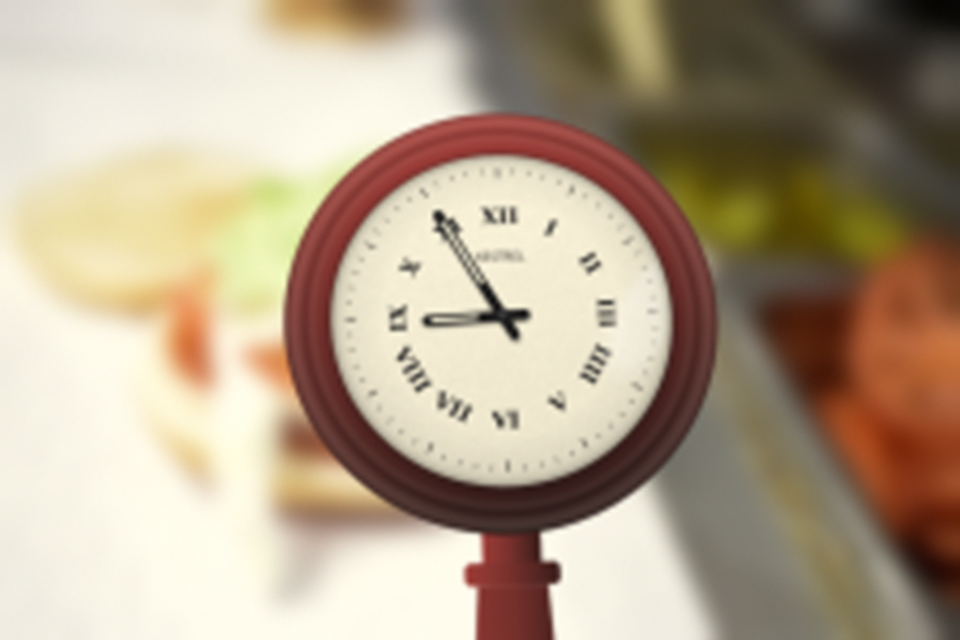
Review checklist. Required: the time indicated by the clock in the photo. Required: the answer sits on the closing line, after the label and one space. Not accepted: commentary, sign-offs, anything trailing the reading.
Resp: 8:55
